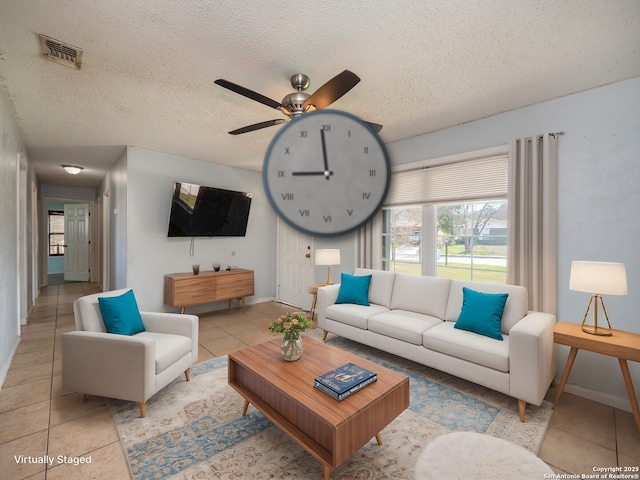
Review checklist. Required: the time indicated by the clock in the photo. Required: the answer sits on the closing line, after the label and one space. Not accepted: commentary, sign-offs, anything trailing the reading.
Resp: 8:59
